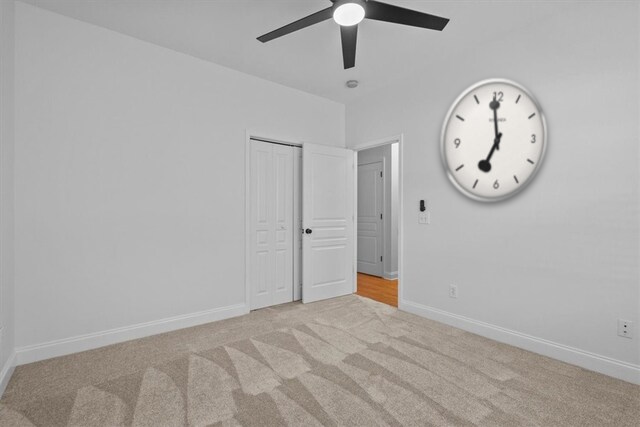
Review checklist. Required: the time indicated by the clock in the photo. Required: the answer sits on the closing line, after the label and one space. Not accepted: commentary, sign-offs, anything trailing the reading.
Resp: 6:59
